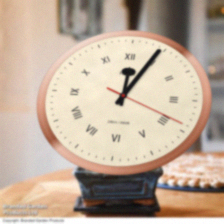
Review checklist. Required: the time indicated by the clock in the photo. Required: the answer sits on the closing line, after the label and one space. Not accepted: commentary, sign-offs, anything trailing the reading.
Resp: 12:04:19
